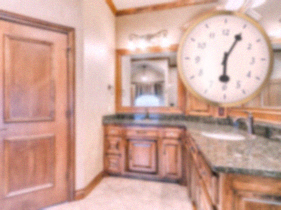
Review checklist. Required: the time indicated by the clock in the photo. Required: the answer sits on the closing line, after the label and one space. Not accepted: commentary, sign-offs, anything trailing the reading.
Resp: 6:05
